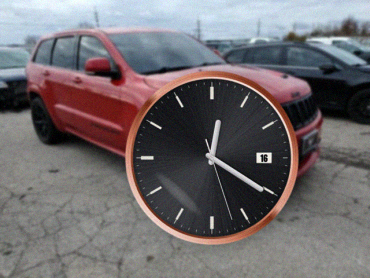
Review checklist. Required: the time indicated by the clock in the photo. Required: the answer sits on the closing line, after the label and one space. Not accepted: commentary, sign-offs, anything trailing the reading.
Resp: 12:20:27
